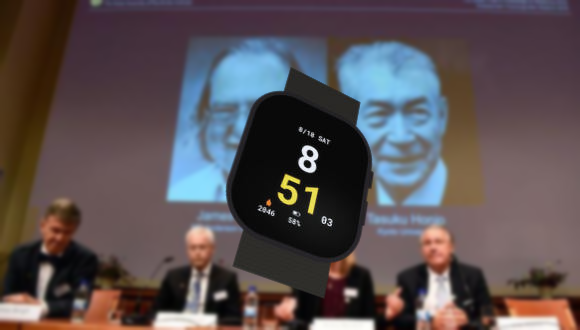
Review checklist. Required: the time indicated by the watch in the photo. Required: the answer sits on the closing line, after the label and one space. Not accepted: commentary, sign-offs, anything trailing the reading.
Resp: 8:51:03
